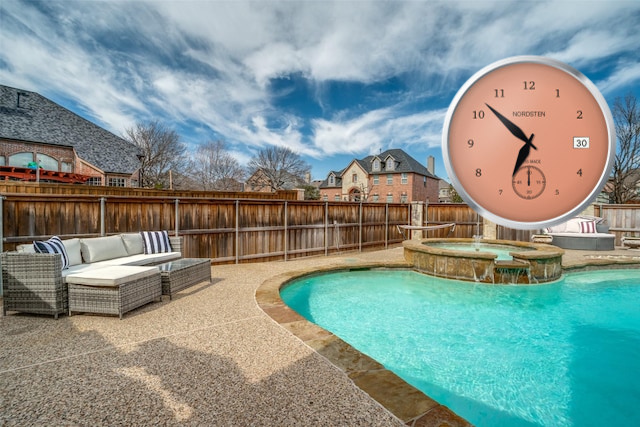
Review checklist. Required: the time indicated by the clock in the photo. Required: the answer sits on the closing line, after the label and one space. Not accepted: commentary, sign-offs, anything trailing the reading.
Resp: 6:52
